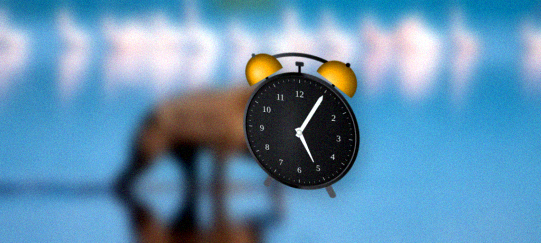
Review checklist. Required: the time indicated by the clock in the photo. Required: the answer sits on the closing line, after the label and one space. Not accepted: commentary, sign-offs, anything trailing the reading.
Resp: 5:05
